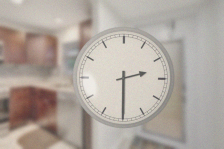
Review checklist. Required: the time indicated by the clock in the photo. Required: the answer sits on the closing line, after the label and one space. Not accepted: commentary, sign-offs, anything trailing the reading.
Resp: 2:30
